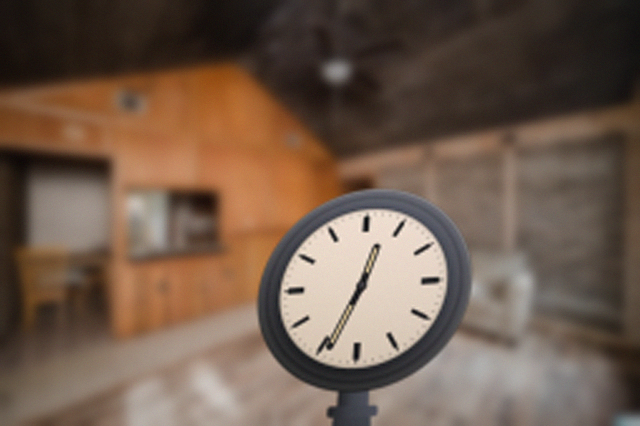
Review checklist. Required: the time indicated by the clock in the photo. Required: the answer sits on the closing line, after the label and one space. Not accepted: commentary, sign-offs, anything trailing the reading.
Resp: 12:34
